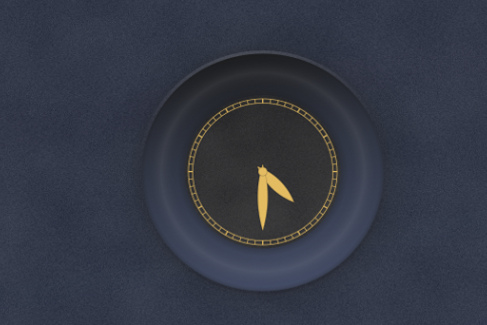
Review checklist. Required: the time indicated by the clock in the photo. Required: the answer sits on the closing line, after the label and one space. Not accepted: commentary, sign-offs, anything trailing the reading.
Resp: 4:30
